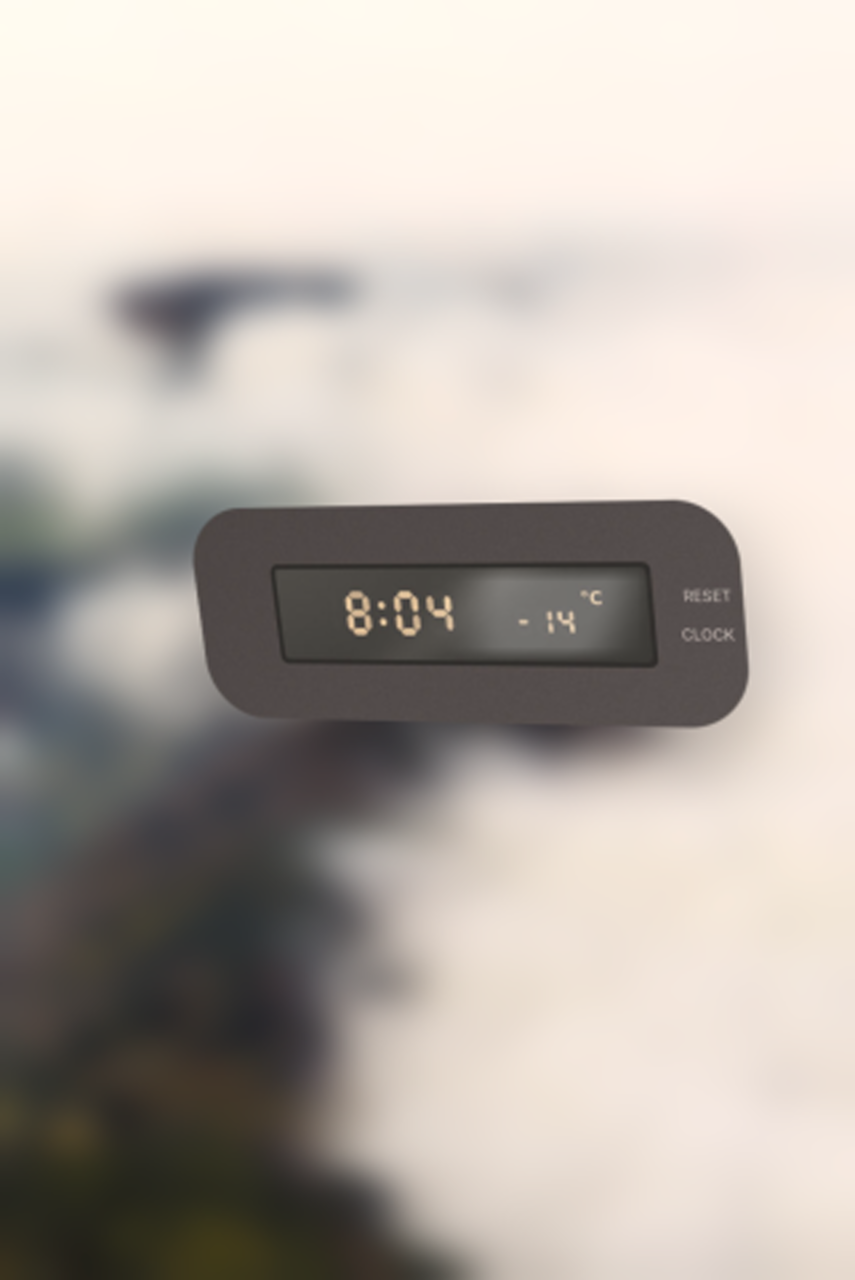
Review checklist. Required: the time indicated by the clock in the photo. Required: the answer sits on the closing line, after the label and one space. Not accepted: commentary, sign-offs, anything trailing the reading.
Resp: 8:04
